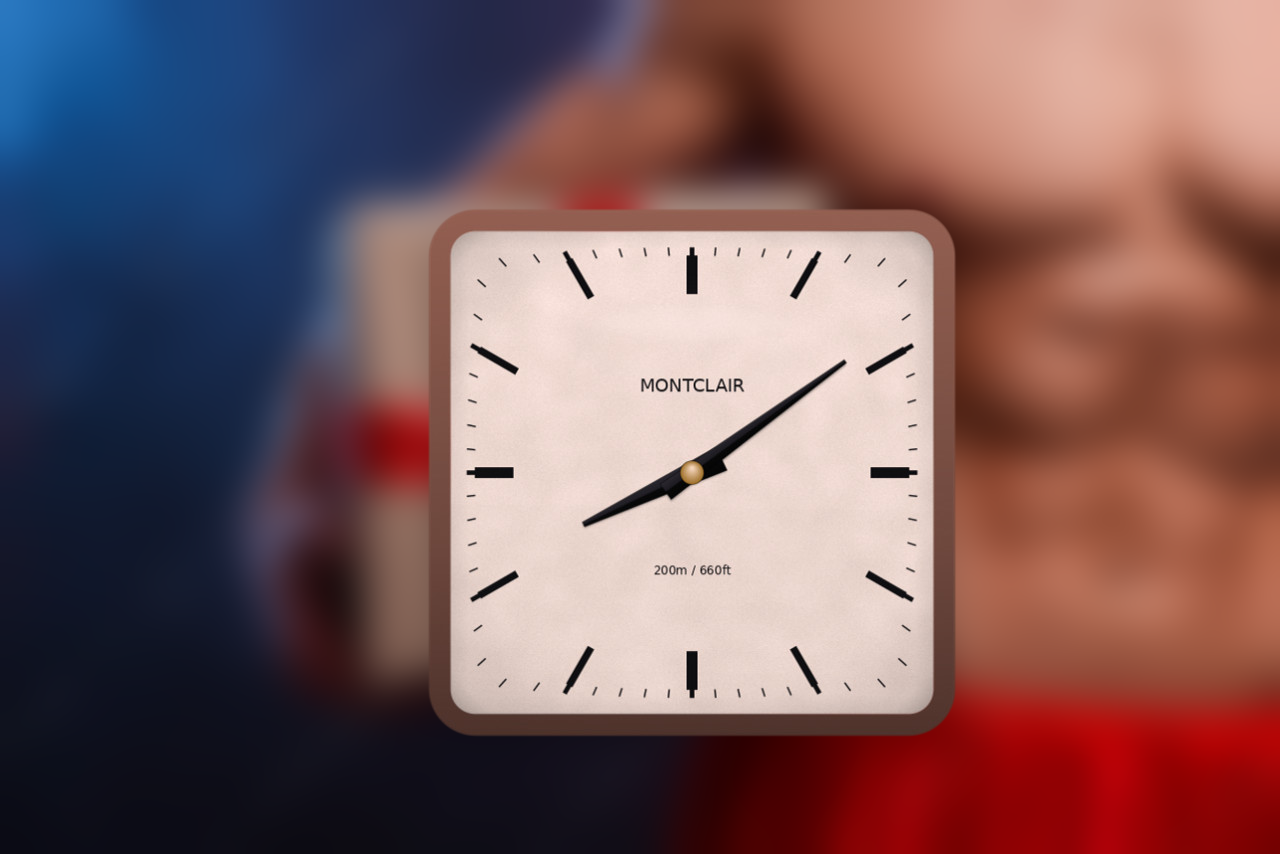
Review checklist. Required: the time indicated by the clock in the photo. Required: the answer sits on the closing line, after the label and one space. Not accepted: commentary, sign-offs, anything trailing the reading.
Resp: 8:09
